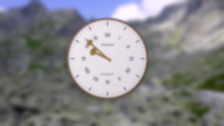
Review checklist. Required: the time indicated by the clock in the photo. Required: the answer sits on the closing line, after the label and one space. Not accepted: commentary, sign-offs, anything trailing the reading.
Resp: 9:52
